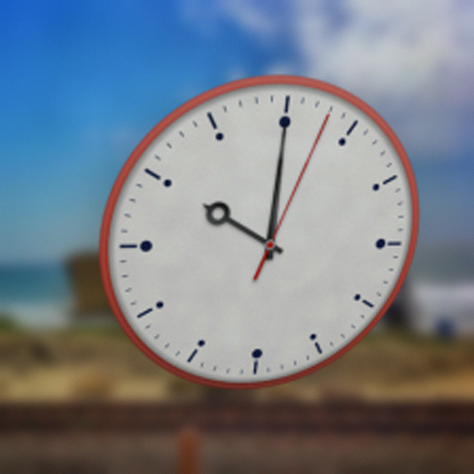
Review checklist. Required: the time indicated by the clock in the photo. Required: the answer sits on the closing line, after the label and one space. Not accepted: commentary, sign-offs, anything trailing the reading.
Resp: 10:00:03
